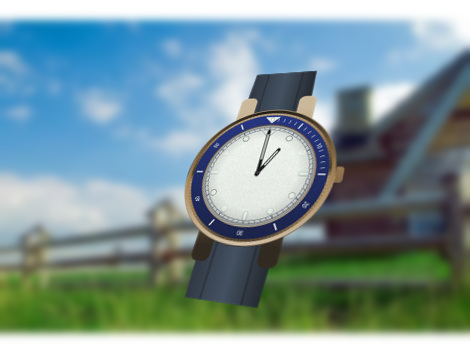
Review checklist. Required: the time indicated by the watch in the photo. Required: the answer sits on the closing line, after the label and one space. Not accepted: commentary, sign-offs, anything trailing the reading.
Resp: 1:00
